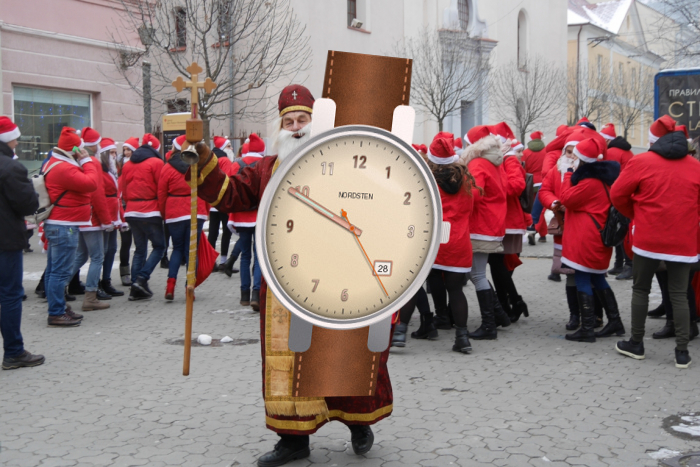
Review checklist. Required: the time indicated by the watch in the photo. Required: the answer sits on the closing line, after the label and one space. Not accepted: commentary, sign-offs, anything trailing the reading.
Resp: 9:49:24
